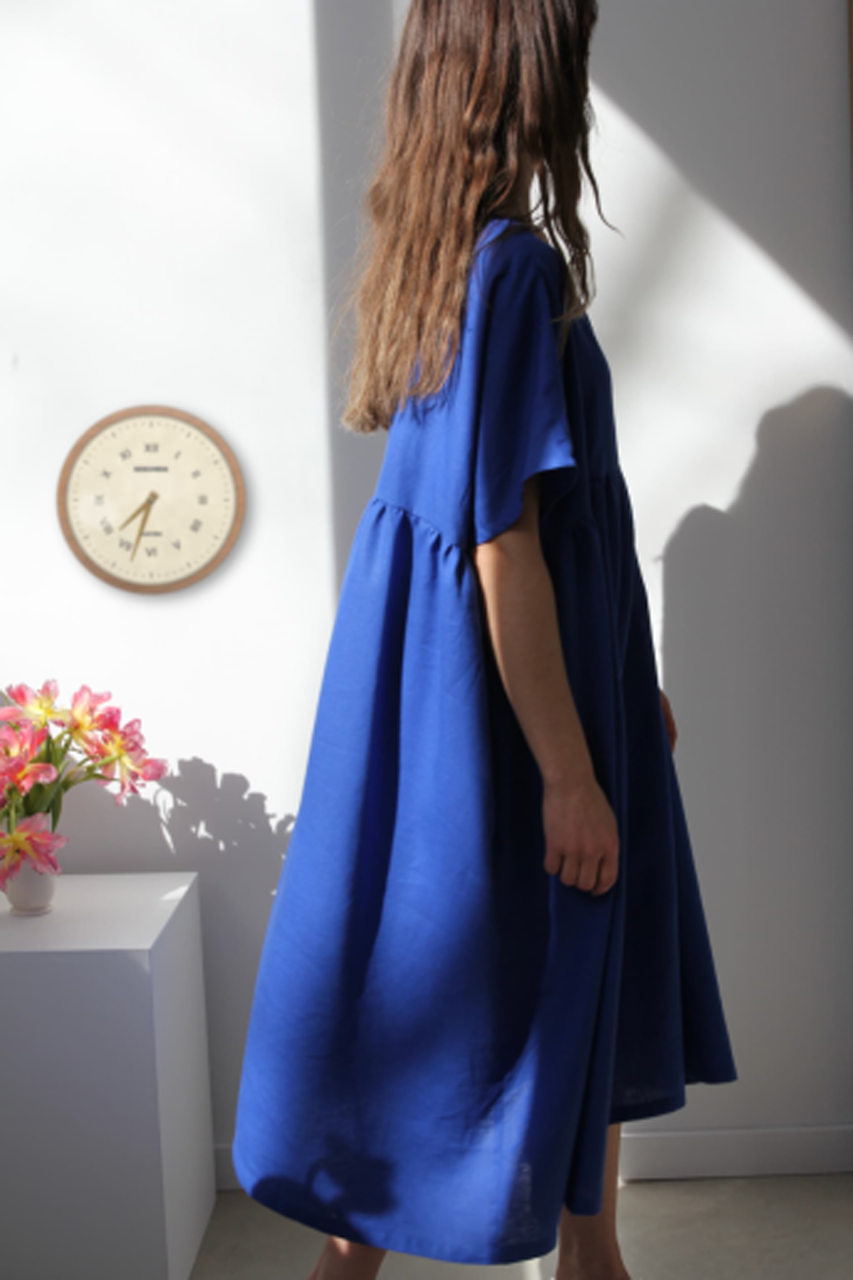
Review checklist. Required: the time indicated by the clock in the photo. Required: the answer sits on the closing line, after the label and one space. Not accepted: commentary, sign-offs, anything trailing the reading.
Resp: 7:33
